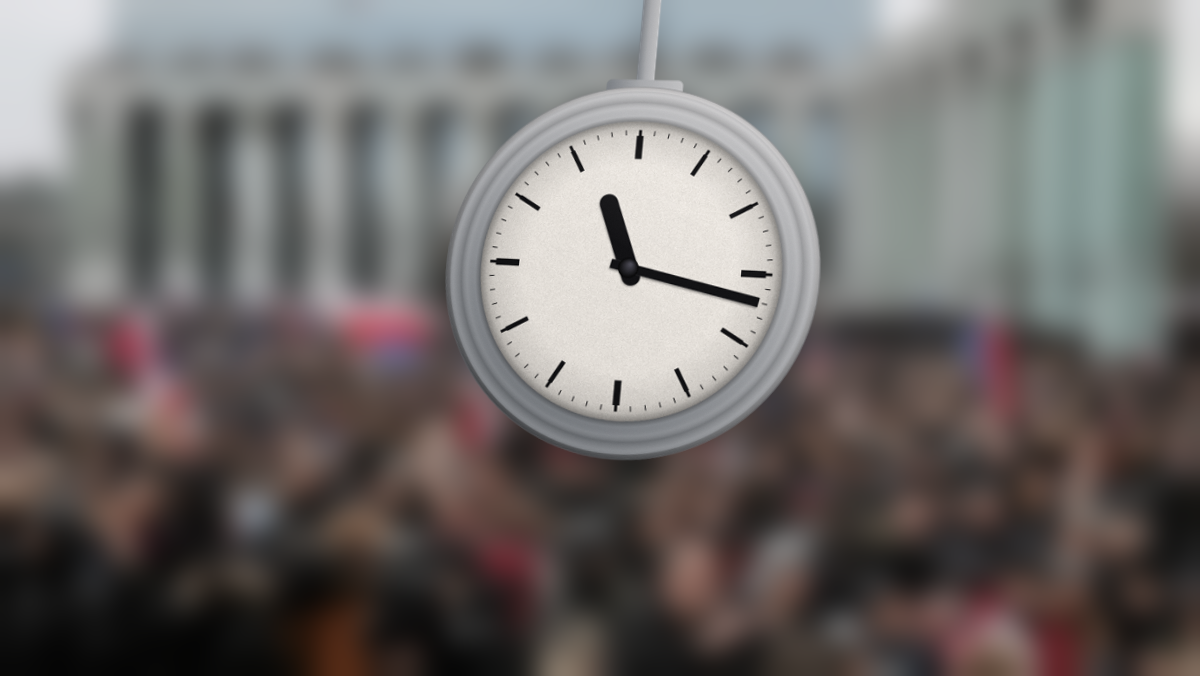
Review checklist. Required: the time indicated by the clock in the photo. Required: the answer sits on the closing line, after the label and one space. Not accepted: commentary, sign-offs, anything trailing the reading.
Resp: 11:17
